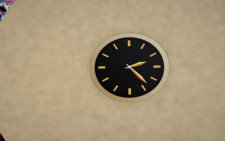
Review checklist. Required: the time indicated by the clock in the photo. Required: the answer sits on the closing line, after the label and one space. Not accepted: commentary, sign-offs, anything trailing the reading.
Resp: 2:23
